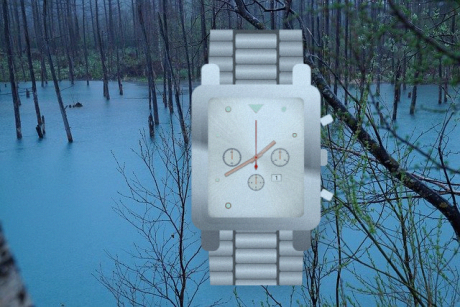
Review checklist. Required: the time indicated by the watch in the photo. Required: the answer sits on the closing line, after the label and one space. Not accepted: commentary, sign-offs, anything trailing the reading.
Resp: 1:40
